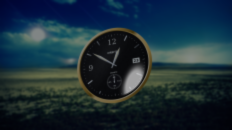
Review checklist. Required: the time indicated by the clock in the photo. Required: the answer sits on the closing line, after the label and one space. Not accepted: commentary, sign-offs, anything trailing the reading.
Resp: 12:51
